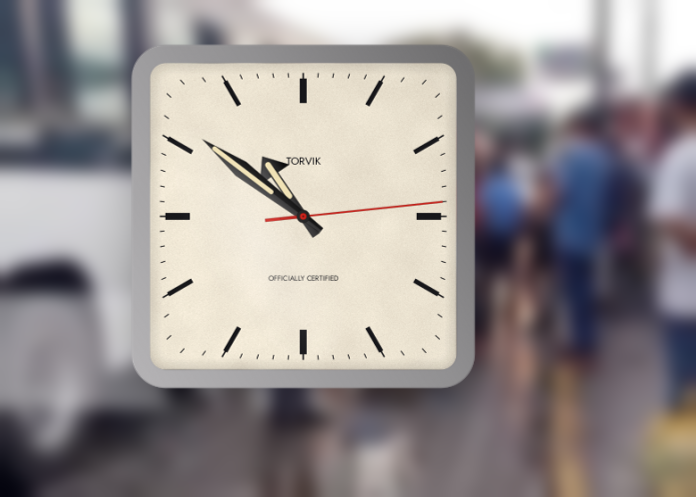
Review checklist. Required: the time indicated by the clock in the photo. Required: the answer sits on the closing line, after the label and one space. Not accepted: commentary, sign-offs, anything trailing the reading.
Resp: 10:51:14
